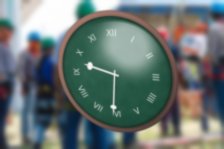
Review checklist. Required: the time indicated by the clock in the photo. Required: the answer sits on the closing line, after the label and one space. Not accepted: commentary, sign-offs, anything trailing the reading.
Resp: 9:31
